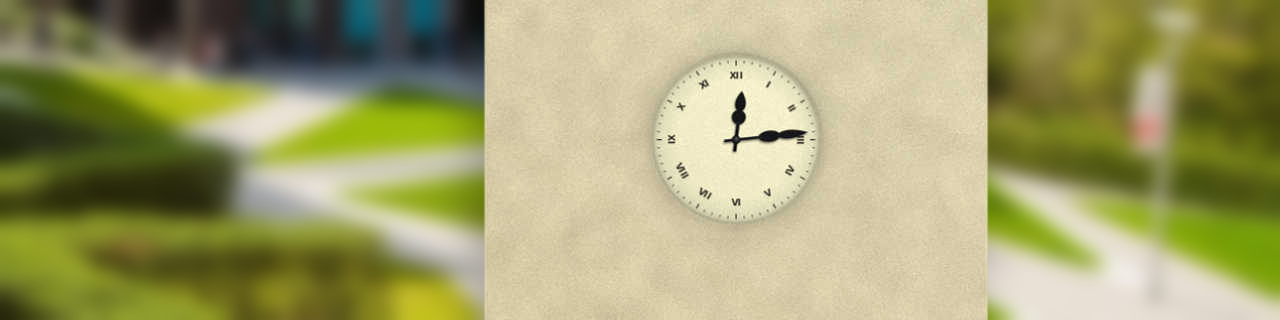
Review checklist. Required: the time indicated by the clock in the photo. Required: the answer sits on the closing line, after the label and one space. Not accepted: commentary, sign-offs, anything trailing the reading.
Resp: 12:14
